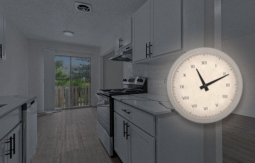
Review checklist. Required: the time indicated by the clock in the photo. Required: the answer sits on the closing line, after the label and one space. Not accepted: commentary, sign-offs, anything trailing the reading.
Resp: 11:11
